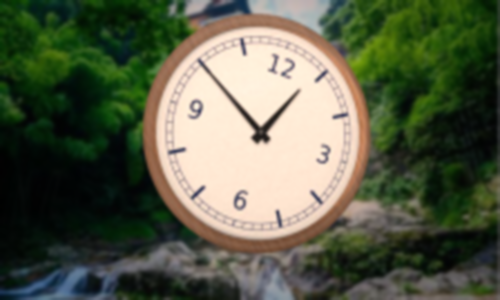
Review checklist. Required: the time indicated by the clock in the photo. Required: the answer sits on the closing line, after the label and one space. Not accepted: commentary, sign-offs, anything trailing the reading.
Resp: 12:50
